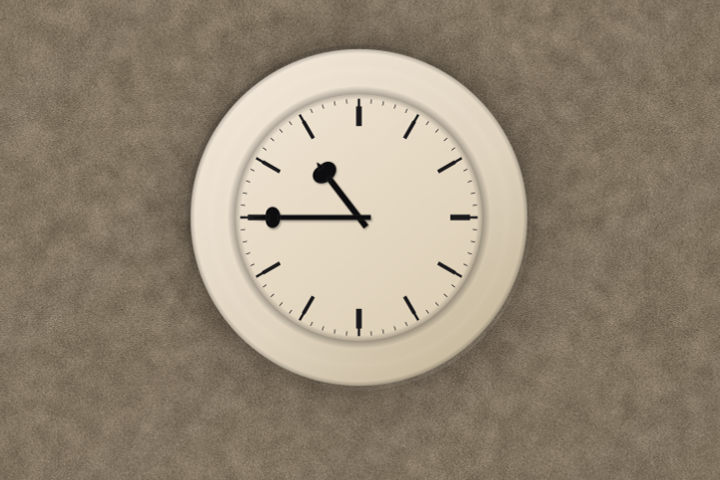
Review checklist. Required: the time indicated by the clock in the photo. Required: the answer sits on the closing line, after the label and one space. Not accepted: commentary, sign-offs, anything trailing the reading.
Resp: 10:45
